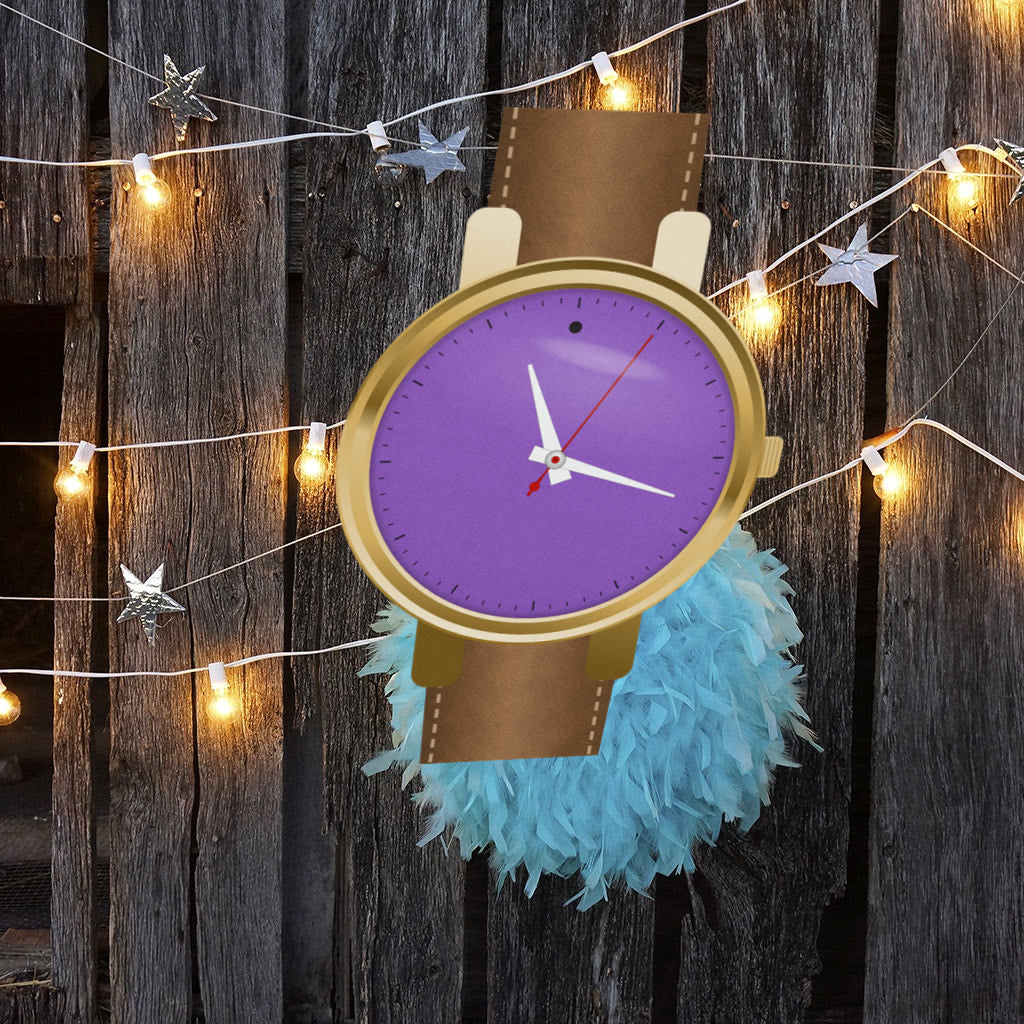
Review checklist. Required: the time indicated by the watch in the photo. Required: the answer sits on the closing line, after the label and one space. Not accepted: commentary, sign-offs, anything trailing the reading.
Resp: 11:18:05
